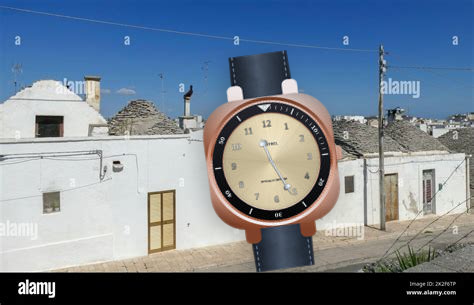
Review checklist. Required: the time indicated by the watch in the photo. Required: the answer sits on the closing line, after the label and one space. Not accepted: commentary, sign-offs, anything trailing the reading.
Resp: 11:26
